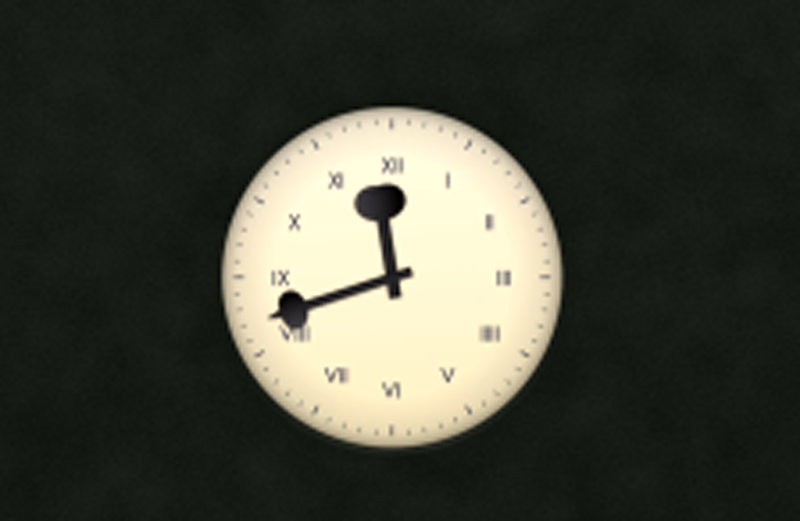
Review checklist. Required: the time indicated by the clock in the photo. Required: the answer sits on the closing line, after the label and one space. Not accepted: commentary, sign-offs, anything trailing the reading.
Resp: 11:42
